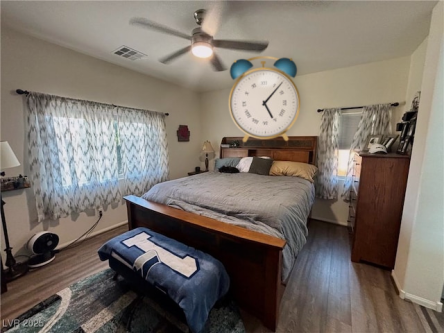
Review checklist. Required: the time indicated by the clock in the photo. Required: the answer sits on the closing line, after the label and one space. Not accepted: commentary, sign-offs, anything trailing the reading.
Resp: 5:07
